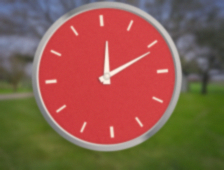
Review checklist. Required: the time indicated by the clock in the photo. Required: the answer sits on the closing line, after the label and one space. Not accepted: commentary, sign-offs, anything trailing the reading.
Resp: 12:11
